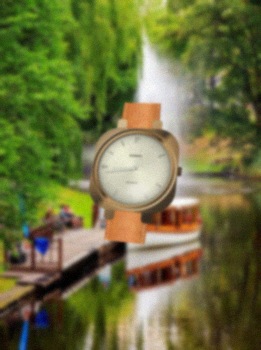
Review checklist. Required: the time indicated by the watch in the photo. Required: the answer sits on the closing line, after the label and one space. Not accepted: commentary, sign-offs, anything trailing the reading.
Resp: 8:43
